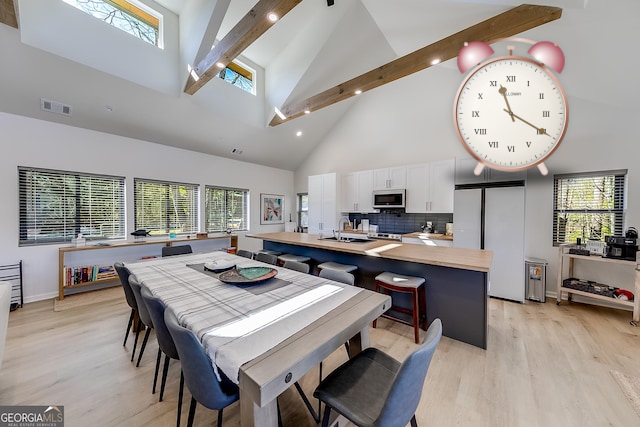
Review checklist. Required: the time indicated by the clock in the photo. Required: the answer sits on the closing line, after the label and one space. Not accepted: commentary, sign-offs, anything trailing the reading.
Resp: 11:20
